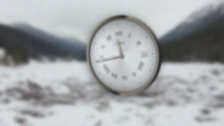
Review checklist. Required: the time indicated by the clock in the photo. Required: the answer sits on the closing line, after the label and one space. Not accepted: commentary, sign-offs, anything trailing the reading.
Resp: 11:44
